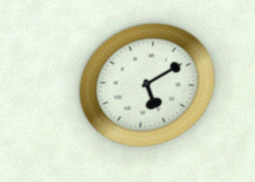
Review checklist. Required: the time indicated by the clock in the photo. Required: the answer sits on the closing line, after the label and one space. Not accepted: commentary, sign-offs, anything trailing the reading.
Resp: 5:09
